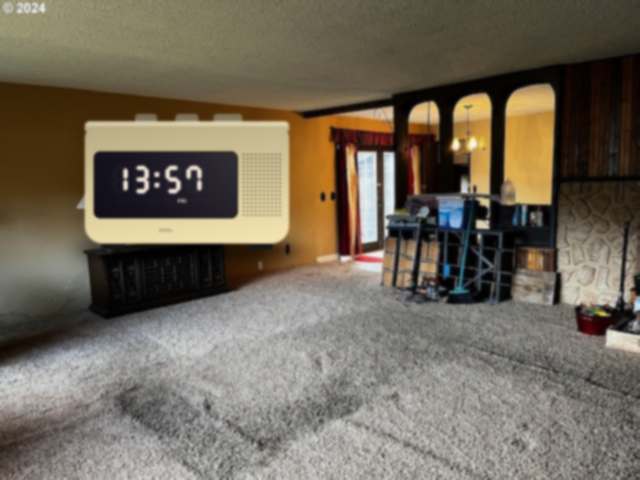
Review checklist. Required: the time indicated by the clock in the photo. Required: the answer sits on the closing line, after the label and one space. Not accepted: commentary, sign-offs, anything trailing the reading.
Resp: 13:57
